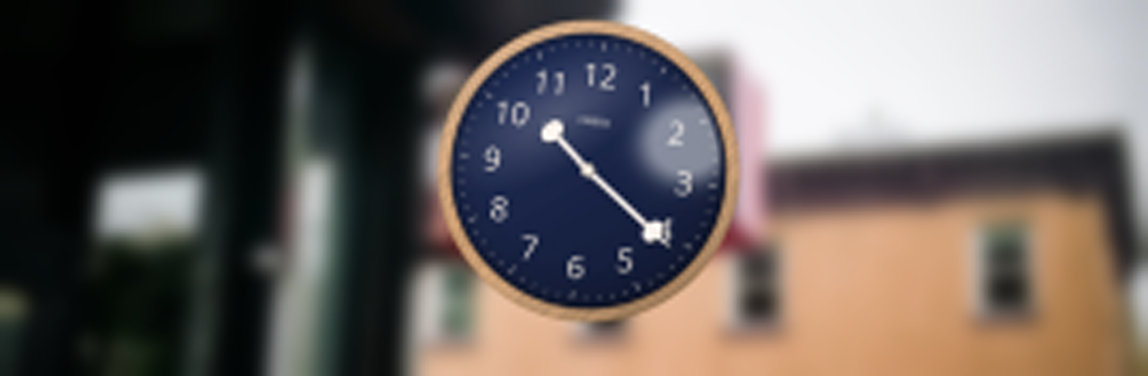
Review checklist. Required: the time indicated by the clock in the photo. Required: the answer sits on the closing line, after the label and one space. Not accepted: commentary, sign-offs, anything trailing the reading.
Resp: 10:21
